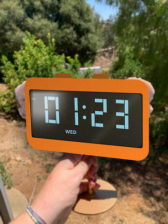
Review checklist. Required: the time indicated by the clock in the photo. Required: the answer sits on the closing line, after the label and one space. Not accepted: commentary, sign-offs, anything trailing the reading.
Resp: 1:23
